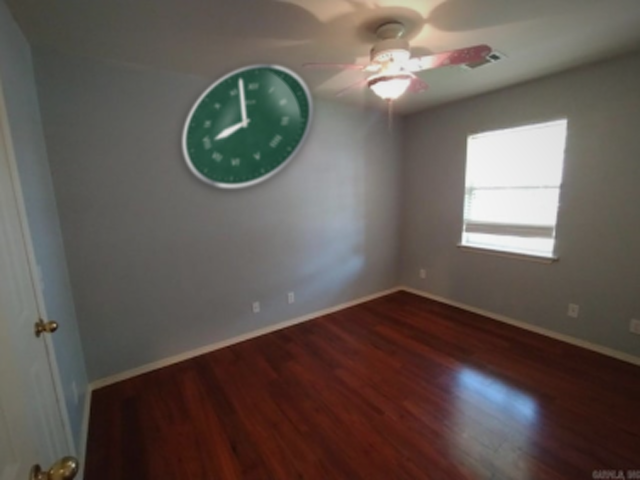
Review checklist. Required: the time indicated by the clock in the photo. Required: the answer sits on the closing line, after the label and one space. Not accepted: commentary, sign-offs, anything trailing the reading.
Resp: 7:57
